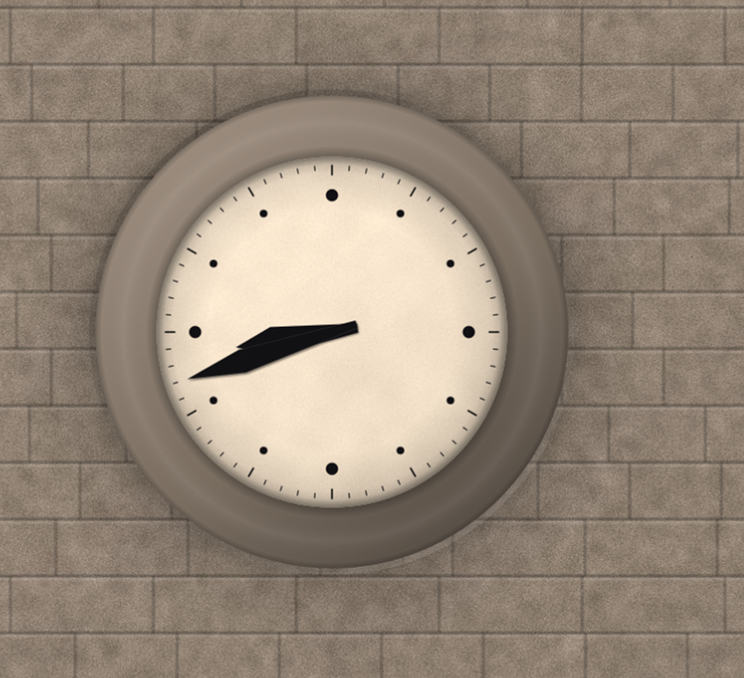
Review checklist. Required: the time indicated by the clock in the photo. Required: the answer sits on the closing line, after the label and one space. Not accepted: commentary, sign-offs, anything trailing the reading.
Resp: 8:42
